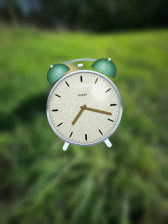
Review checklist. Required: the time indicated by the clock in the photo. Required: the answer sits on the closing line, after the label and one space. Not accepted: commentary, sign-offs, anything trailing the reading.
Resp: 7:18
